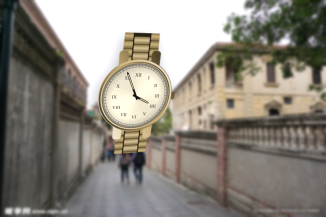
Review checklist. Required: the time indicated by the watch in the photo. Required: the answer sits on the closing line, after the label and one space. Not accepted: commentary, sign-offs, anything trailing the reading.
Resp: 3:56
